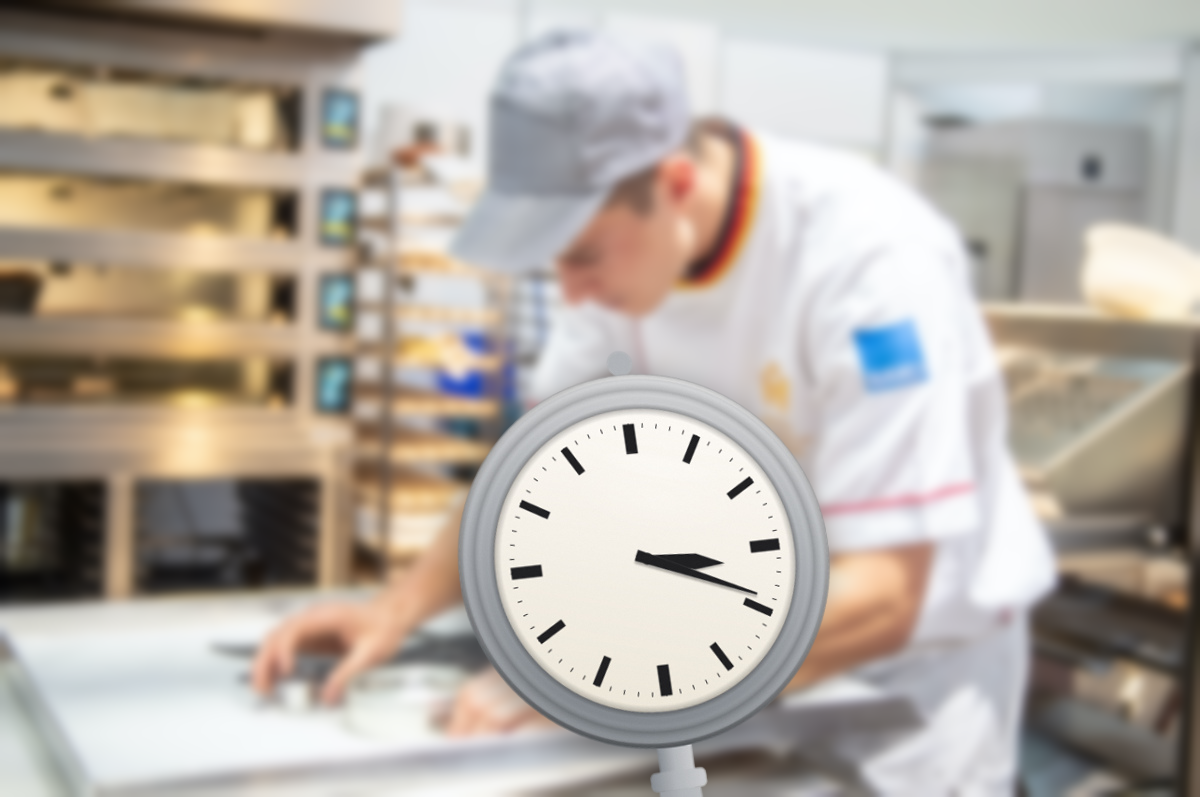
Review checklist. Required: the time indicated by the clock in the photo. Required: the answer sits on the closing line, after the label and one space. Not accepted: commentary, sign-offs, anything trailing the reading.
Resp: 3:19
